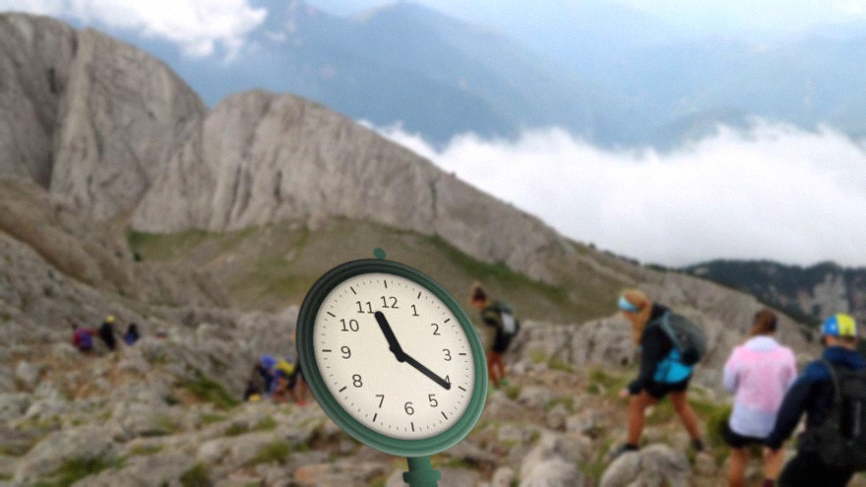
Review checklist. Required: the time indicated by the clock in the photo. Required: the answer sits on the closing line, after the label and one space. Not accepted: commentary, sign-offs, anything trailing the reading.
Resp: 11:21
